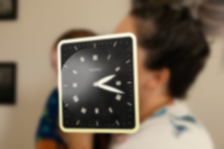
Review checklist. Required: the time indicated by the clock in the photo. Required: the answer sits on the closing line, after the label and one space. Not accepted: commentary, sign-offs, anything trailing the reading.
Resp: 2:18
